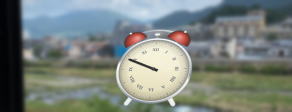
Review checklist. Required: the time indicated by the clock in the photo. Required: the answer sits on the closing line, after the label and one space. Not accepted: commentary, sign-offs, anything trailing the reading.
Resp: 9:49
